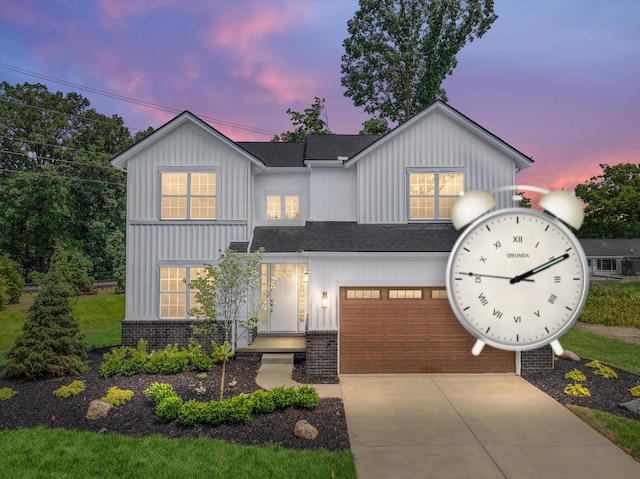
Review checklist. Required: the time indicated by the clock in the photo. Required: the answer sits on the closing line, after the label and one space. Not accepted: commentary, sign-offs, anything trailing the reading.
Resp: 2:10:46
